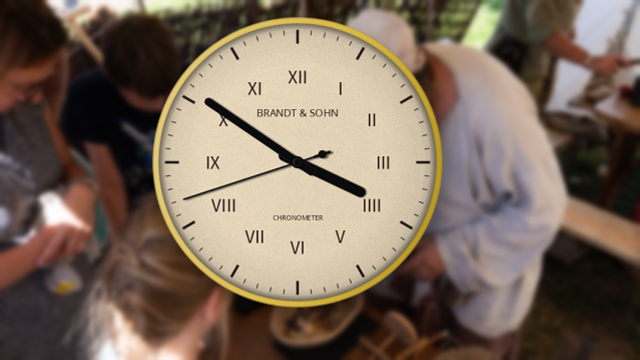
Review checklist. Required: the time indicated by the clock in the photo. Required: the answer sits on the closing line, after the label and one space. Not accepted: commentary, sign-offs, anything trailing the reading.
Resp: 3:50:42
